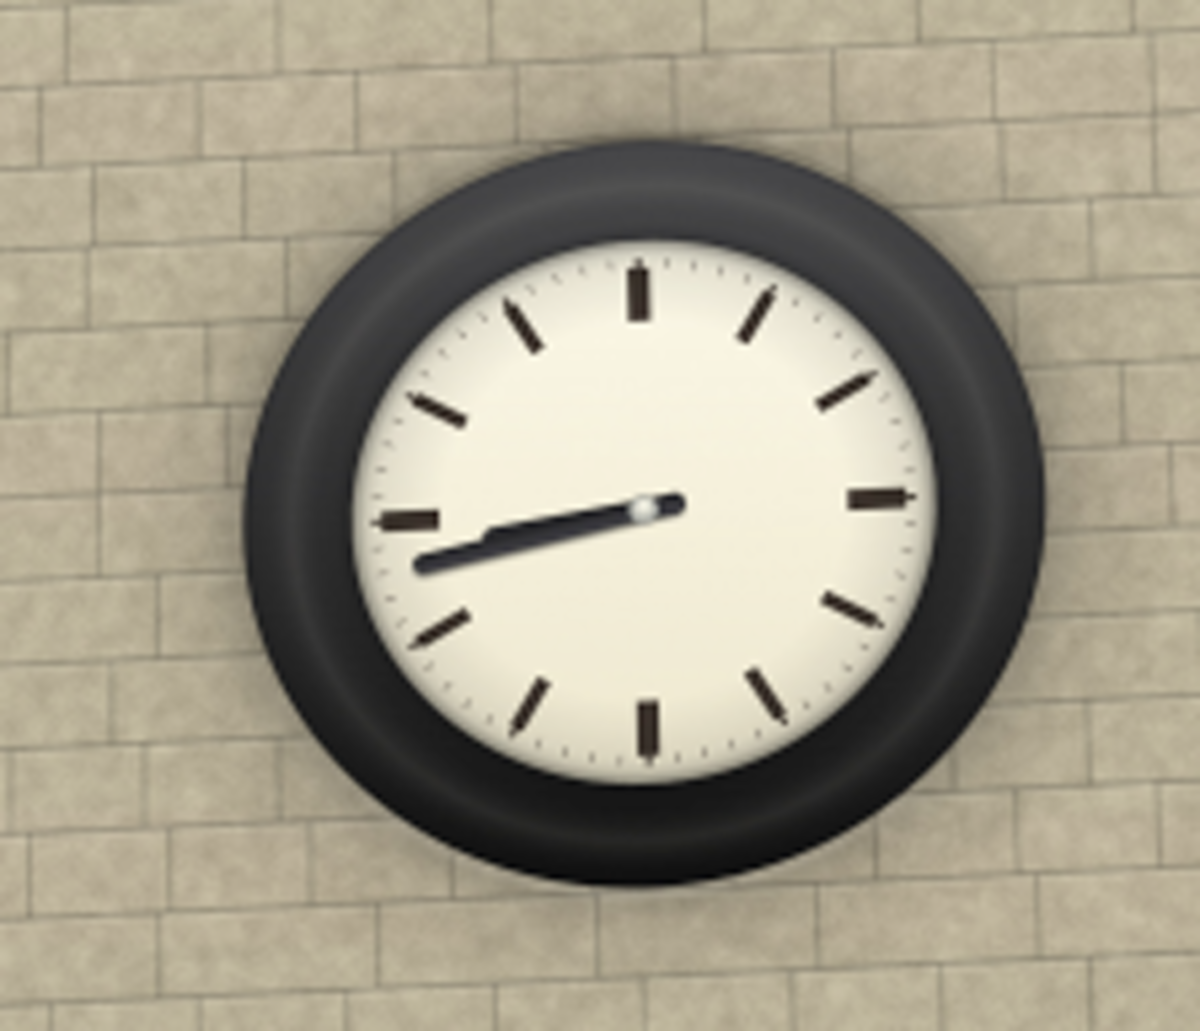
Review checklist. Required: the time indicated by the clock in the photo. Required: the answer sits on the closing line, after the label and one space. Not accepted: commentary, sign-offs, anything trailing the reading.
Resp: 8:43
